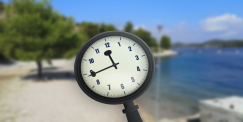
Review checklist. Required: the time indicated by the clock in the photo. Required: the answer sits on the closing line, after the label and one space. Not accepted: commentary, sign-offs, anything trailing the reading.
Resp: 11:44
